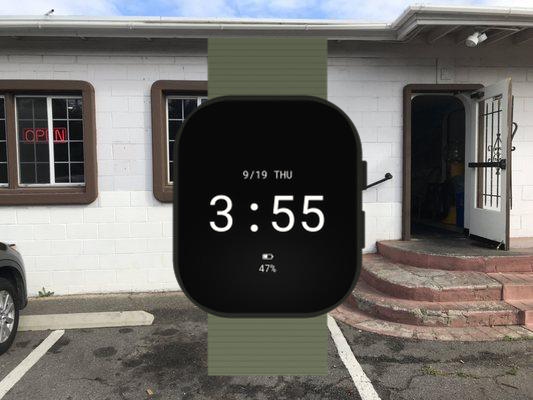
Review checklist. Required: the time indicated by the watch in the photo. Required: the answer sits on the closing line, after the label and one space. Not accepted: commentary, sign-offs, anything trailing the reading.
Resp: 3:55
